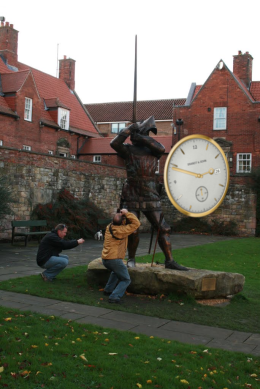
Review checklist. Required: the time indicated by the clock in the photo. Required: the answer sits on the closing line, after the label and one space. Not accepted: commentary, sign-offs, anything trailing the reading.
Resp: 2:49
